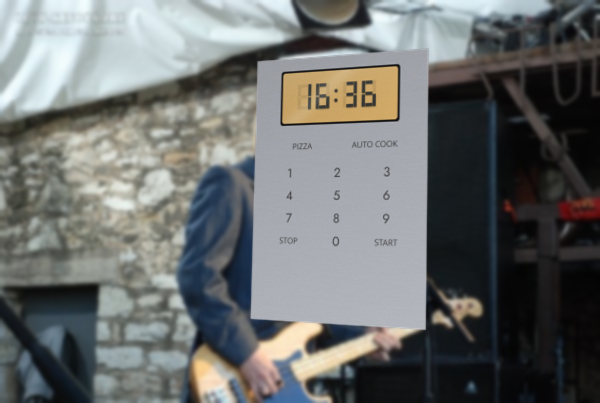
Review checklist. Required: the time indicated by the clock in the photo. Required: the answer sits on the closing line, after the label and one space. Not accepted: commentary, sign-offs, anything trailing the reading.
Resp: 16:36
